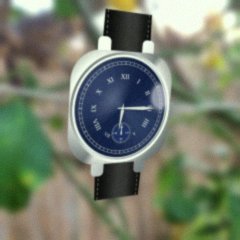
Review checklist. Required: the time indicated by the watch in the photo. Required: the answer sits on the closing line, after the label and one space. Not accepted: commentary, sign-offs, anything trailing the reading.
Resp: 6:15
